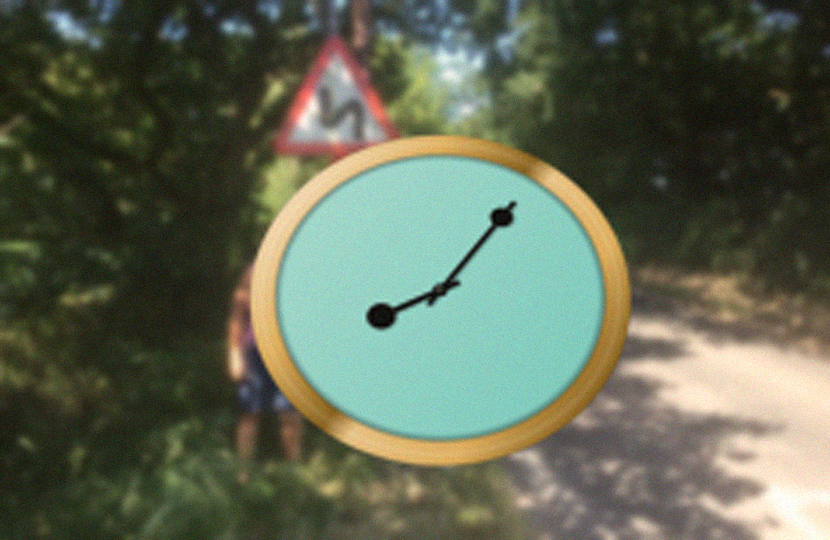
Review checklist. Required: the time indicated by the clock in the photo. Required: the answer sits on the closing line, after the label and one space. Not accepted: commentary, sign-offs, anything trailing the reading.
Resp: 8:06
